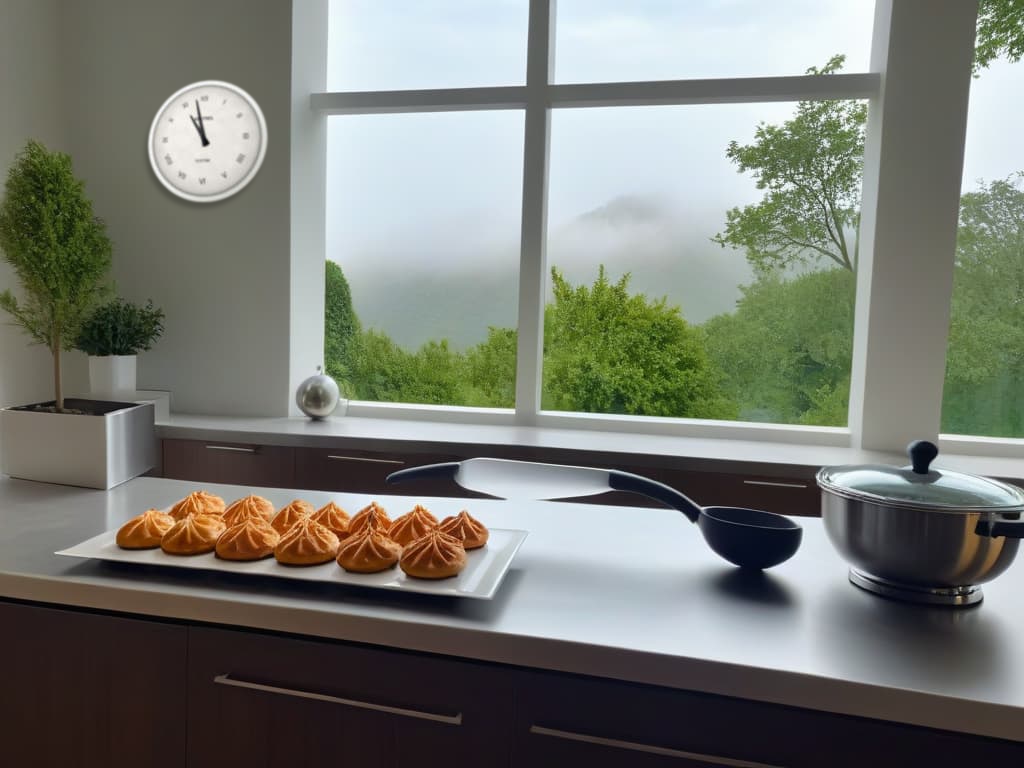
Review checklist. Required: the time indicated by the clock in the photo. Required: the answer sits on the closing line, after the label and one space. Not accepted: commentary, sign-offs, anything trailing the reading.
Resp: 10:58
